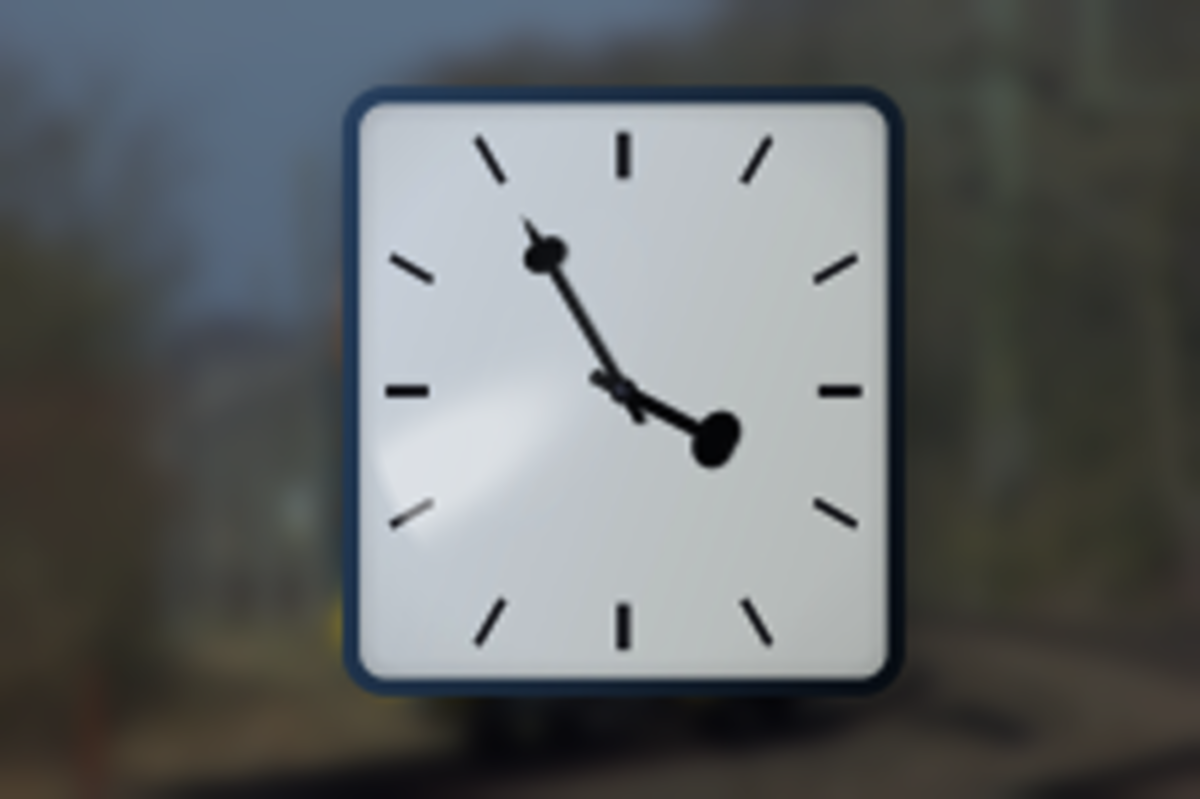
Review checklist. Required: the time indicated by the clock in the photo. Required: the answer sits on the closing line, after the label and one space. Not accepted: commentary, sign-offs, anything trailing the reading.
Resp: 3:55
